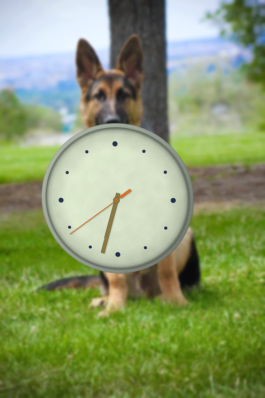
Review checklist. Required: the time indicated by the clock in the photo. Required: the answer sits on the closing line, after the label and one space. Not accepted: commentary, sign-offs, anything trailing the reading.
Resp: 6:32:39
